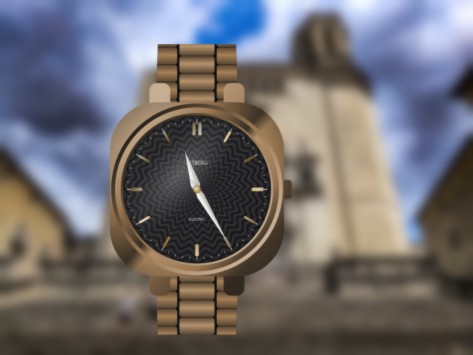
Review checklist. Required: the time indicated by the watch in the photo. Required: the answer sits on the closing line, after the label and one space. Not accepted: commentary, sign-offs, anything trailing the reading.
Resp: 11:25
